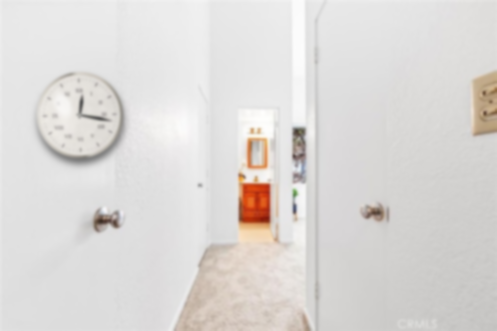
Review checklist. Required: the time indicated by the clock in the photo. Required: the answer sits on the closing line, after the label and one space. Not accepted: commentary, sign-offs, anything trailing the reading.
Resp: 12:17
